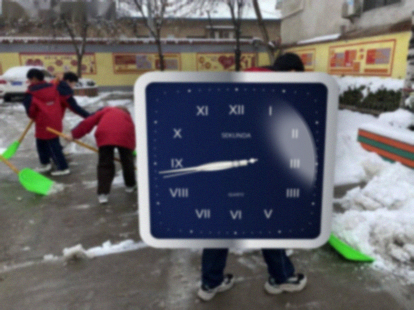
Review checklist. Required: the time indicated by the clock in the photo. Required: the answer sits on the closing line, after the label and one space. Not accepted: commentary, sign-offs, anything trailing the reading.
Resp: 8:43:43
